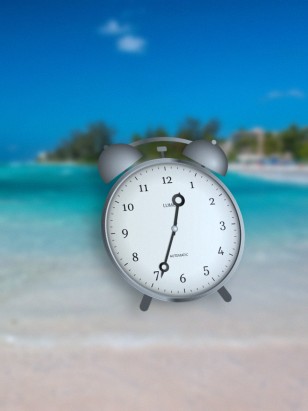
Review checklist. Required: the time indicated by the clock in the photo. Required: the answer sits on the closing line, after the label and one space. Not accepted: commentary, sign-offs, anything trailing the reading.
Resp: 12:34
